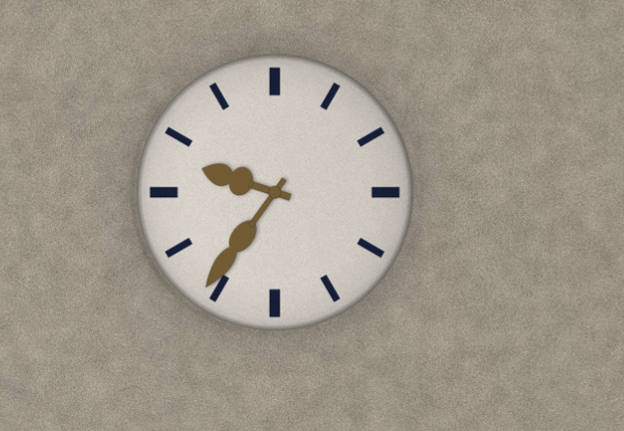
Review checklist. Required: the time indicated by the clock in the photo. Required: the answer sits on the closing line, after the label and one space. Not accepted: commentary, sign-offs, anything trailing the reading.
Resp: 9:36
